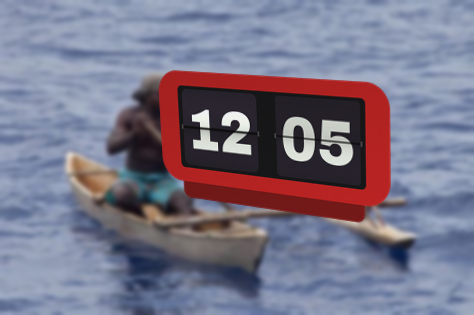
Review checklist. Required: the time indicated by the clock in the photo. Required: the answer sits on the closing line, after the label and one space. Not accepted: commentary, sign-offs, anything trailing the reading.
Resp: 12:05
